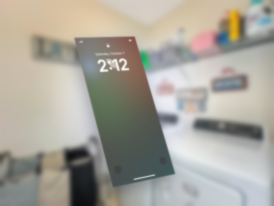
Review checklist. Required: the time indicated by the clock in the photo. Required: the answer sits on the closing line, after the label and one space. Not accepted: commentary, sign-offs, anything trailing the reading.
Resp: 2:12
